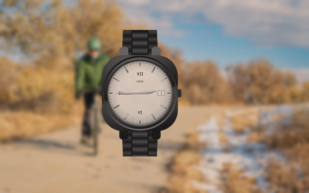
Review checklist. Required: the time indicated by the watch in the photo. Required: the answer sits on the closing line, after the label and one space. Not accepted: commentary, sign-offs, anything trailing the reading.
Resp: 2:45
